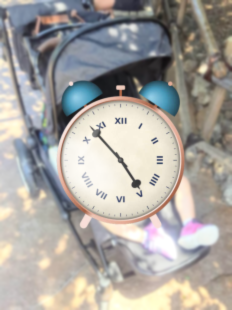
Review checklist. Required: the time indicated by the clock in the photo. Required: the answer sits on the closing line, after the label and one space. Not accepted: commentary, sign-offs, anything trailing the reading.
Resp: 4:53
